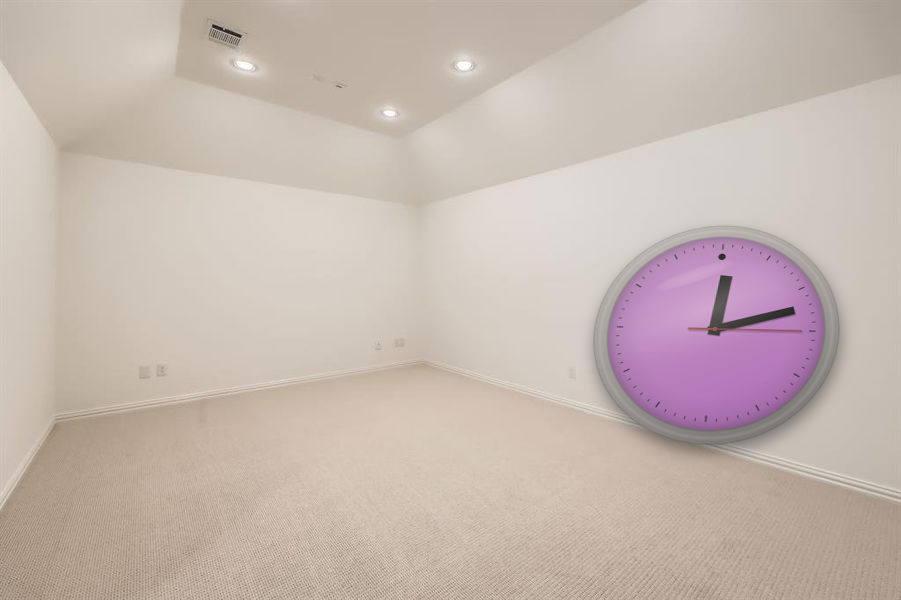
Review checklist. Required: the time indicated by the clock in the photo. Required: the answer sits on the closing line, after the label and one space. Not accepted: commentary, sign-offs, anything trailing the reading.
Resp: 12:12:15
